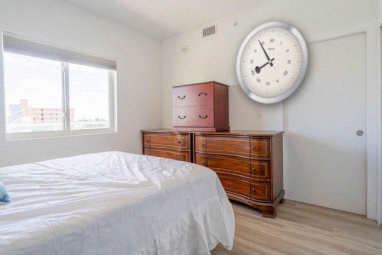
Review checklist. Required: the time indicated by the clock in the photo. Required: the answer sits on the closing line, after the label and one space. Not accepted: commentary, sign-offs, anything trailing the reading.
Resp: 7:54
